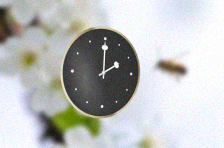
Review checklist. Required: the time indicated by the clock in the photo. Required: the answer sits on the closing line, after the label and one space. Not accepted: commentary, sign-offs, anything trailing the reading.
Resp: 2:00
